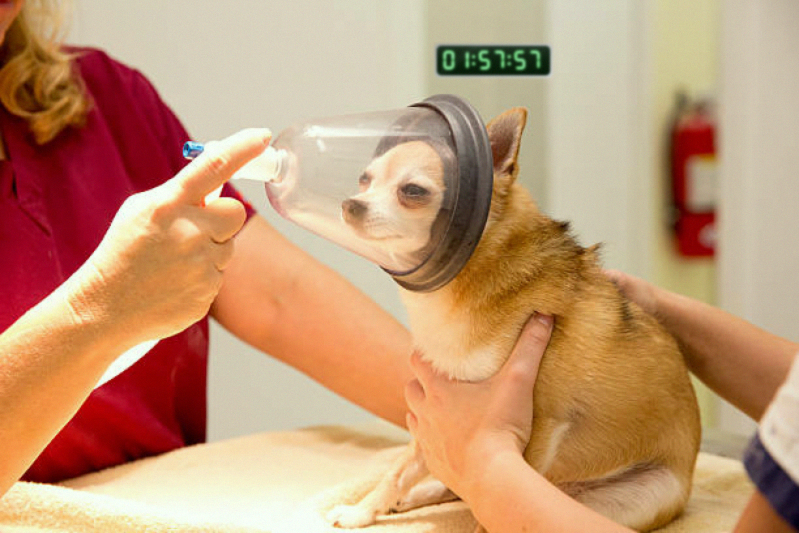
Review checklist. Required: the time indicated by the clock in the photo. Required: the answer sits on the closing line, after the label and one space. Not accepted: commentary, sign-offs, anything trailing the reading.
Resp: 1:57:57
